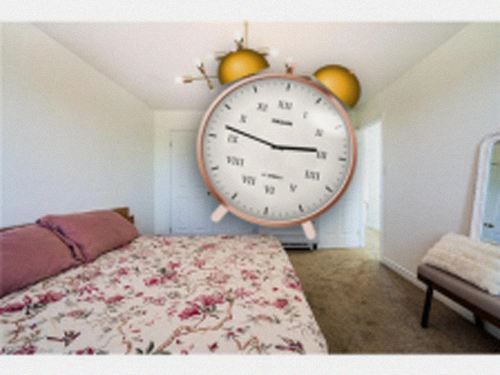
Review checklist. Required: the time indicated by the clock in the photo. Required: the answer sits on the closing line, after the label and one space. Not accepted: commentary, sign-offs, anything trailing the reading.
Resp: 2:47
